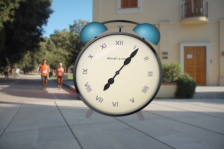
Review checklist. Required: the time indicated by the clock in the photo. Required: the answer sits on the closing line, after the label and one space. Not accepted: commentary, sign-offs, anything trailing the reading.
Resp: 7:06
